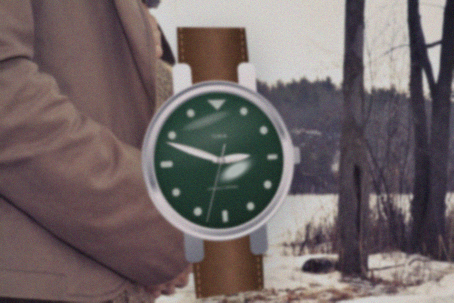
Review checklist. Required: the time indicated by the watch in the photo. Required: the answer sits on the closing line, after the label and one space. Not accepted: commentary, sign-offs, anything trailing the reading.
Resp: 2:48:33
